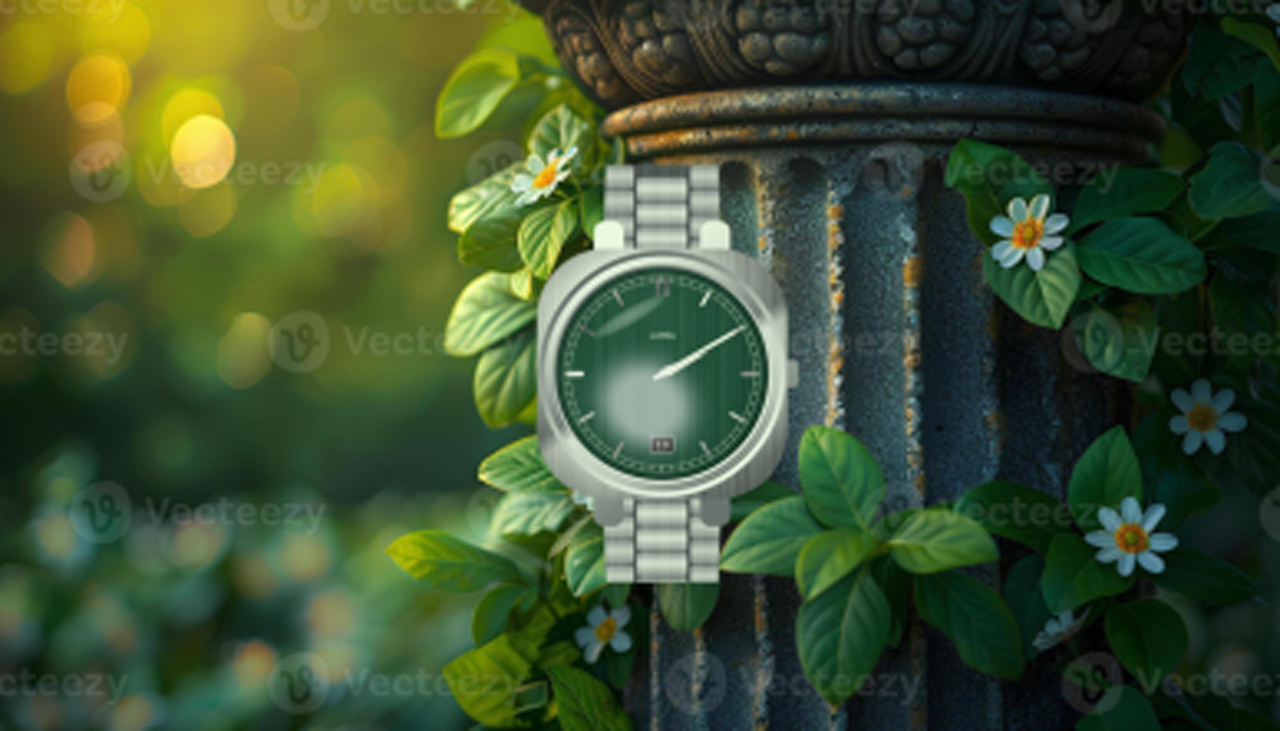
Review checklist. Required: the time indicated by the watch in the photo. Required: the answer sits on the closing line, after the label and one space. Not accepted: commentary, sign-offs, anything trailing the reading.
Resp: 2:10
